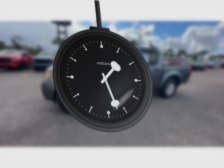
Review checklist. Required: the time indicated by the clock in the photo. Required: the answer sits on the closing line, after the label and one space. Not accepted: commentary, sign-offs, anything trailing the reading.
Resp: 1:27
